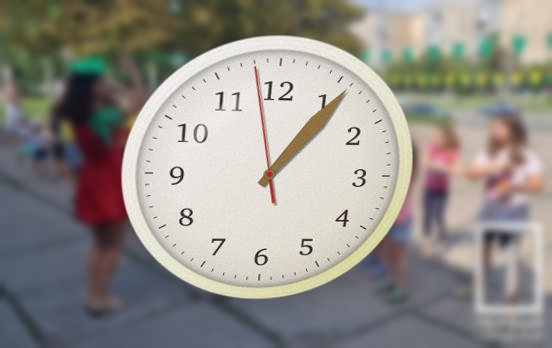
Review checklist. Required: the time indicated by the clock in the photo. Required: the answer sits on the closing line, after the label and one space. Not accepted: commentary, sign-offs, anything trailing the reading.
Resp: 1:05:58
